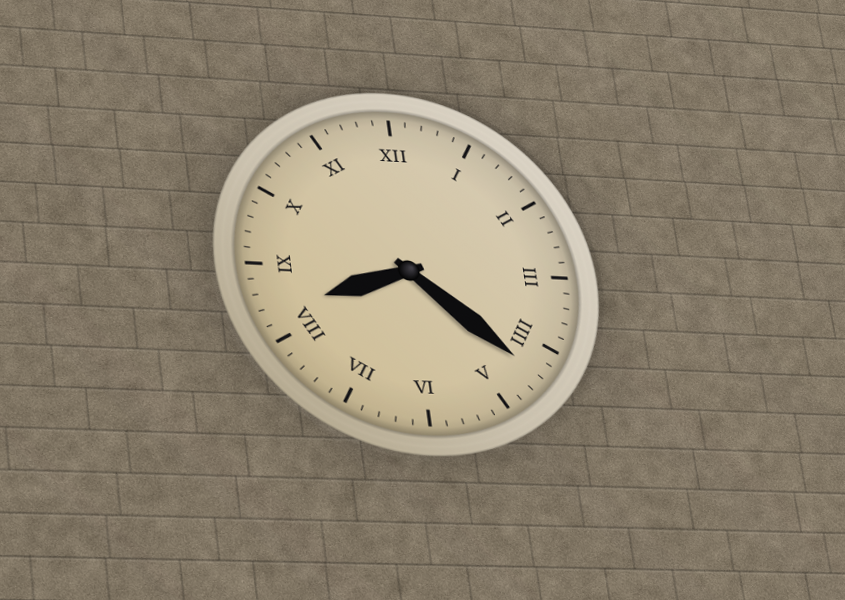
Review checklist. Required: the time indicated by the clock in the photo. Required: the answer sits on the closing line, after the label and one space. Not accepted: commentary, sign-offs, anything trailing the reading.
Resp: 8:22
